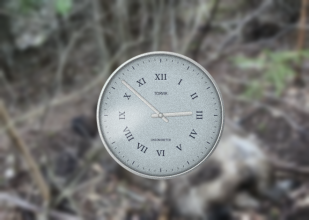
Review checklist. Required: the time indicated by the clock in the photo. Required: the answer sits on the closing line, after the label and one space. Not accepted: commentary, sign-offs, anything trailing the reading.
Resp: 2:52
